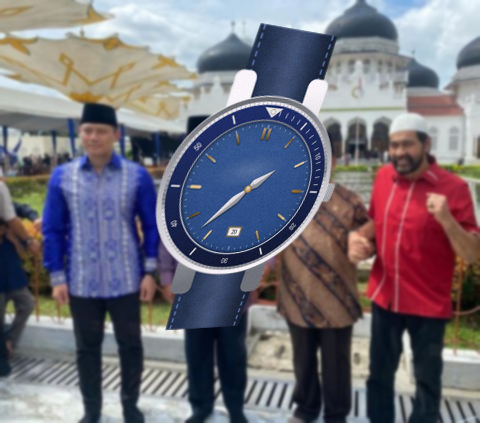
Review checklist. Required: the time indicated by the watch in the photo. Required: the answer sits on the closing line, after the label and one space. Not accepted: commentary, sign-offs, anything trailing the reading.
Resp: 1:37
